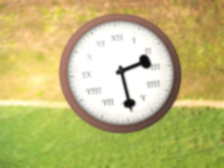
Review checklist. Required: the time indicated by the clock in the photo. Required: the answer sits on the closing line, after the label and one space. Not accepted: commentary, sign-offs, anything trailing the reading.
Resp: 2:29
